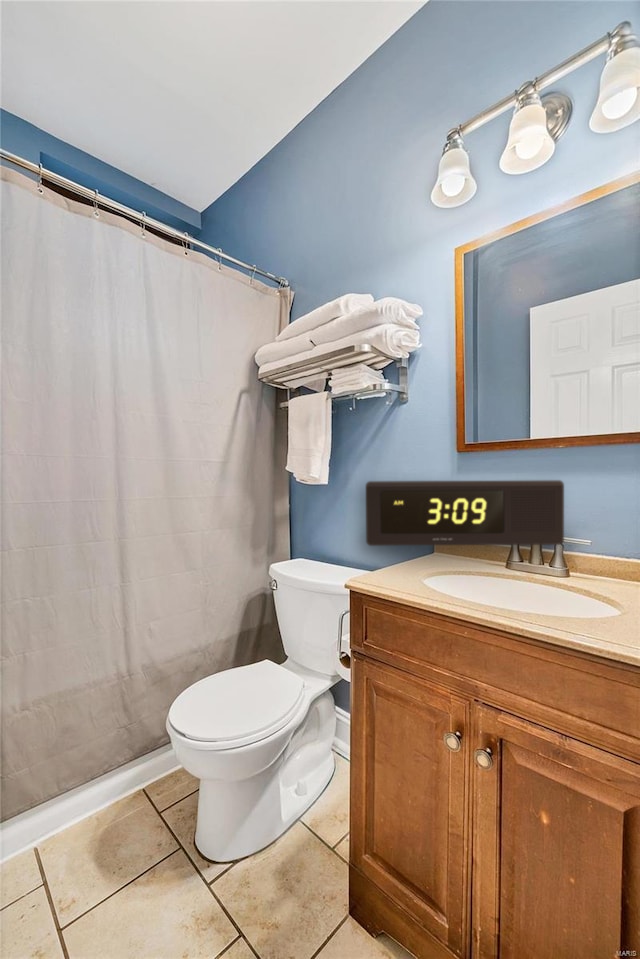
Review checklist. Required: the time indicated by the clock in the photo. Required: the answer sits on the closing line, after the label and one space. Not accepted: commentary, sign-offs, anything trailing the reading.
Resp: 3:09
